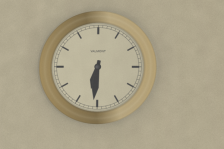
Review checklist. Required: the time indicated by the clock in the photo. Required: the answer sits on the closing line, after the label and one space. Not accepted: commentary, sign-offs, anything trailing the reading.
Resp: 6:31
